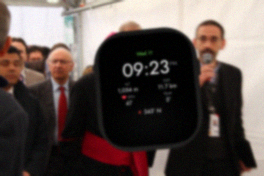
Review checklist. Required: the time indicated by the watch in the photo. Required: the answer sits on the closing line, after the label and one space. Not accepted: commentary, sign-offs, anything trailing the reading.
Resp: 9:23
